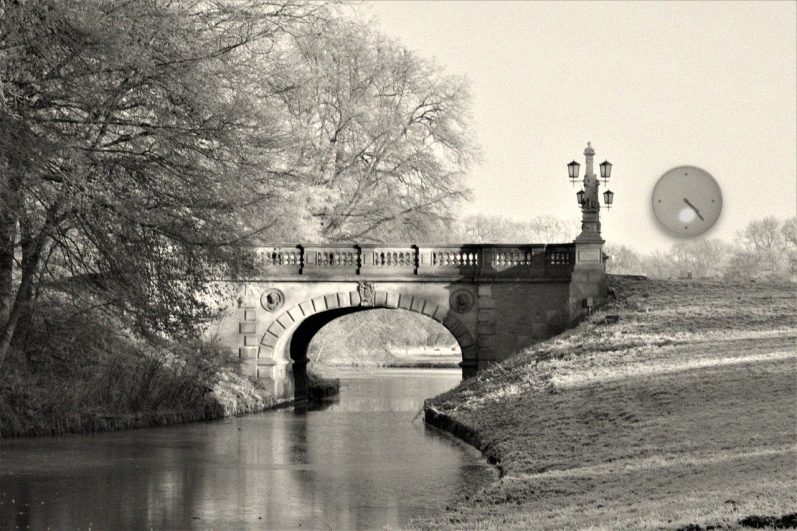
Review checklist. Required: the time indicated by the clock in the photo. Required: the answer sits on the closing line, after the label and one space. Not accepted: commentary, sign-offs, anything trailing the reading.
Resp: 4:23
